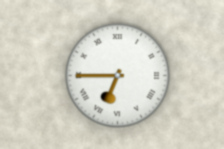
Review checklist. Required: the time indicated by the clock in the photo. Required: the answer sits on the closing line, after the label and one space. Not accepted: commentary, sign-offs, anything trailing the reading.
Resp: 6:45
